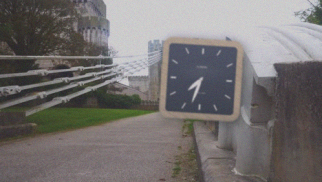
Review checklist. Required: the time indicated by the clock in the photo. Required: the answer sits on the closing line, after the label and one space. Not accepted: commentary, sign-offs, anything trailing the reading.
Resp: 7:33
